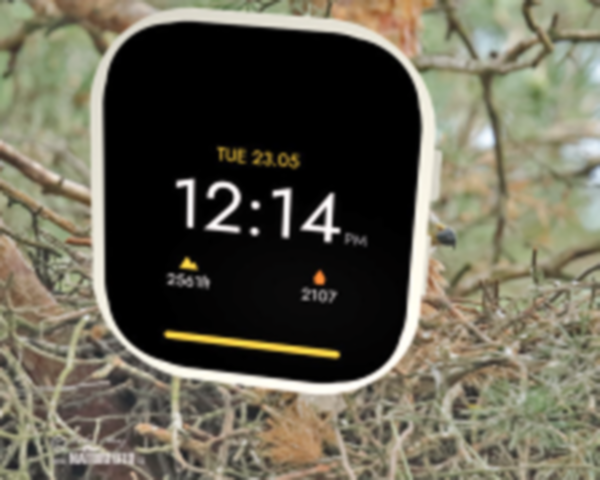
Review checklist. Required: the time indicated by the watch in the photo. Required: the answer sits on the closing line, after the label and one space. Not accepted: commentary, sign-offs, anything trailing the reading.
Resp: 12:14
